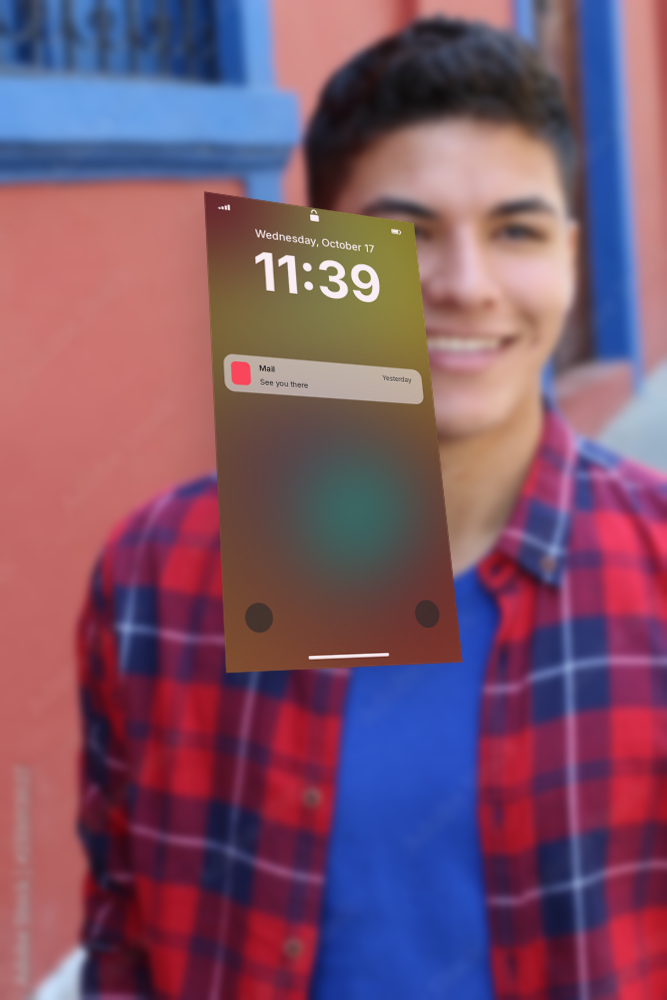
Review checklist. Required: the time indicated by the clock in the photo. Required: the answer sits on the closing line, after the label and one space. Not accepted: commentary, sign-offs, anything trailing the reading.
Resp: 11:39
